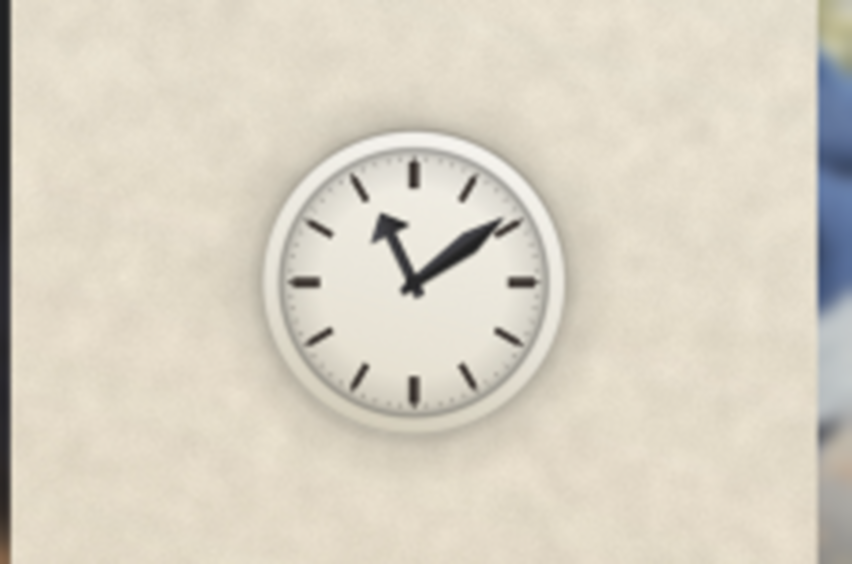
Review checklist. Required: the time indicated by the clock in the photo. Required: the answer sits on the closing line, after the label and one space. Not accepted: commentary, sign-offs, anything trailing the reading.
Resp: 11:09
